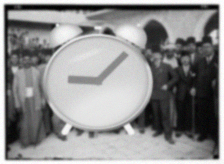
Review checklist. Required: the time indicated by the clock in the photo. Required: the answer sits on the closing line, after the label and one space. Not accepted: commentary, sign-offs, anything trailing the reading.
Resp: 9:07
